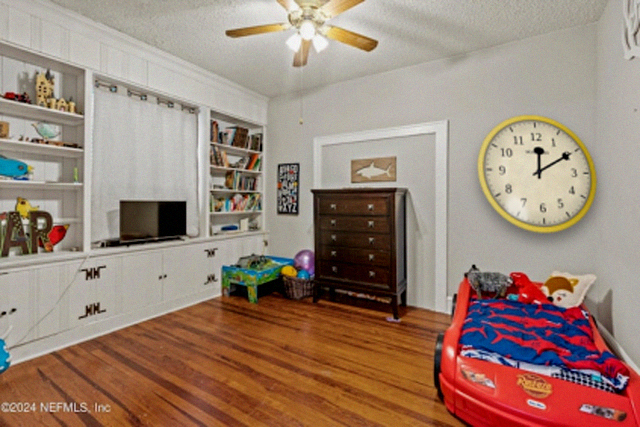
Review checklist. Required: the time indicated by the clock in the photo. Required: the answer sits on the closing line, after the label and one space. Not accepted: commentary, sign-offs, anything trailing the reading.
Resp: 12:10
